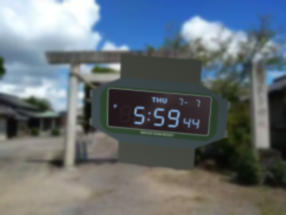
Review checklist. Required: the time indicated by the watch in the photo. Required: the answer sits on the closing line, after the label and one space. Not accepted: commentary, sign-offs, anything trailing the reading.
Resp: 5:59:44
